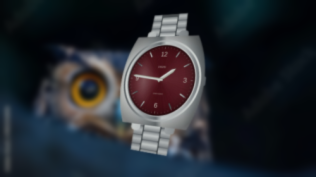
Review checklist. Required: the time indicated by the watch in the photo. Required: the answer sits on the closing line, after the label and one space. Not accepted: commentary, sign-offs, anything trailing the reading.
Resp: 1:46
